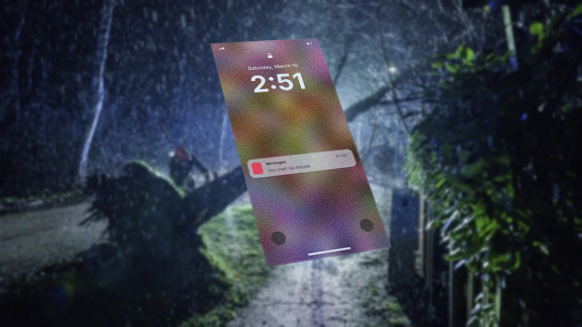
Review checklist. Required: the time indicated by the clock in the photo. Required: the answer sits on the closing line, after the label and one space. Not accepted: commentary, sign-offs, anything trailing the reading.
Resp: 2:51
